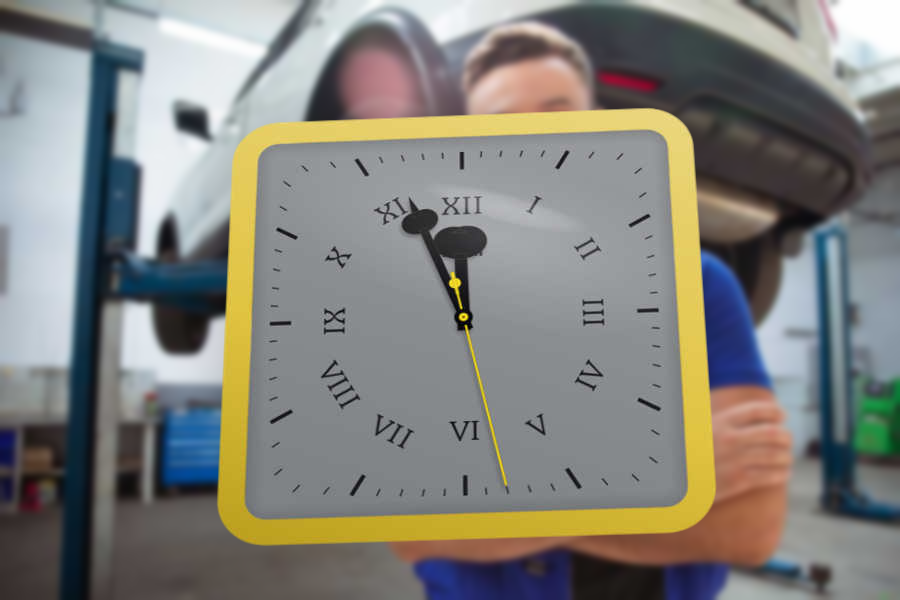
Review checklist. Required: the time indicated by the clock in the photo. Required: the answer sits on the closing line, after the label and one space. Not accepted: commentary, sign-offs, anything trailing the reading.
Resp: 11:56:28
